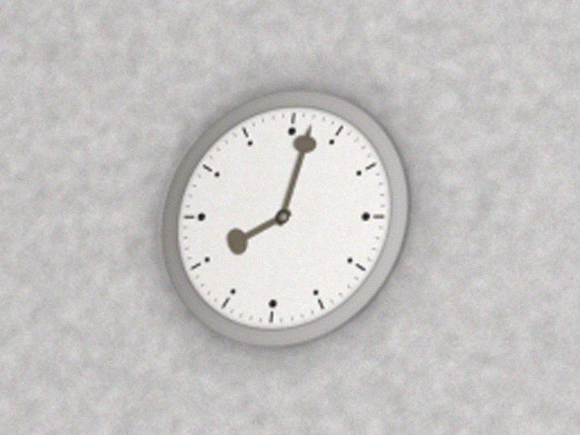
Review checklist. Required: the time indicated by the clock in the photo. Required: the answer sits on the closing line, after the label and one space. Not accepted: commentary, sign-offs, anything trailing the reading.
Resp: 8:02
